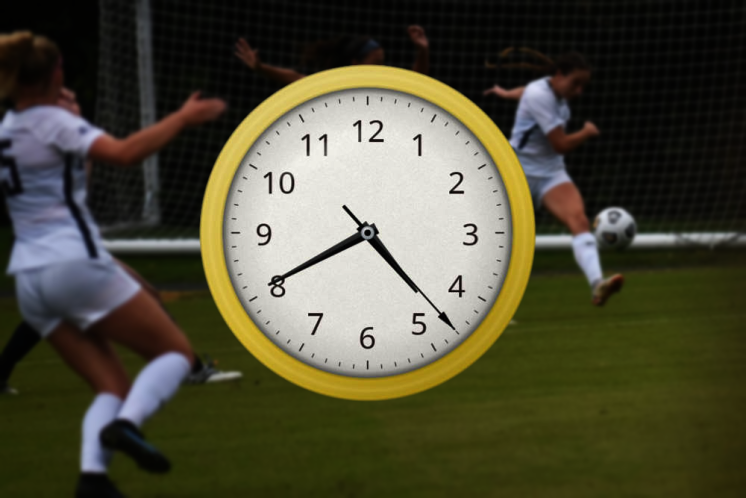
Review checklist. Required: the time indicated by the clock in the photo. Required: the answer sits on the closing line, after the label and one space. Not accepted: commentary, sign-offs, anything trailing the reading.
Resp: 4:40:23
